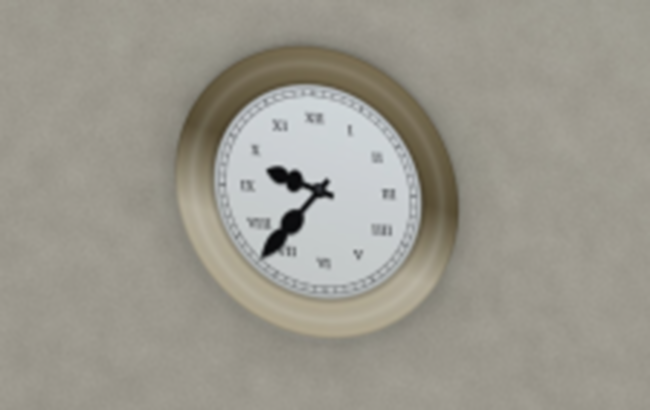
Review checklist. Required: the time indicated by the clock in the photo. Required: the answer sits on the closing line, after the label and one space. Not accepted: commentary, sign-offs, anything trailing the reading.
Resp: 9:37
